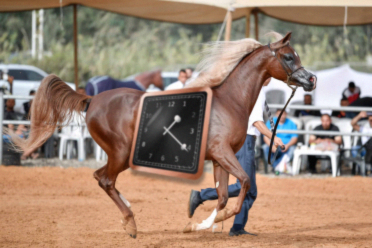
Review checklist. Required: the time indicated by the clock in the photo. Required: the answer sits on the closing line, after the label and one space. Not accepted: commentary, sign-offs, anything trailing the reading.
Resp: 1:21
